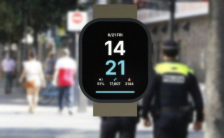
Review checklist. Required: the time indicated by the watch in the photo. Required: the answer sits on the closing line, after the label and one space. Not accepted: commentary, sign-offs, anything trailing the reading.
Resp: 14:21
